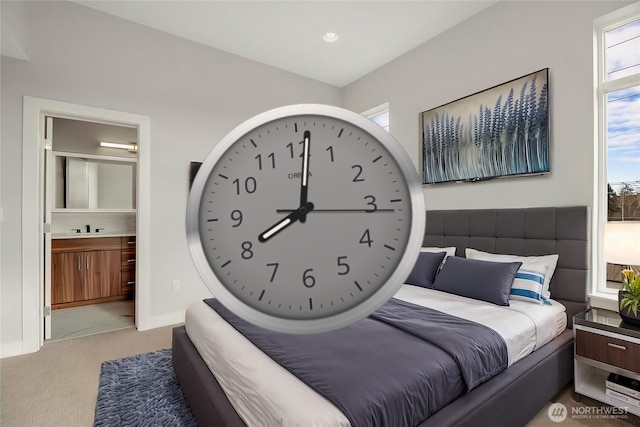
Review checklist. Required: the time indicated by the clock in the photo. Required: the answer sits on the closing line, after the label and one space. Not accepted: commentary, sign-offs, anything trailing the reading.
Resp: 8:01:16
